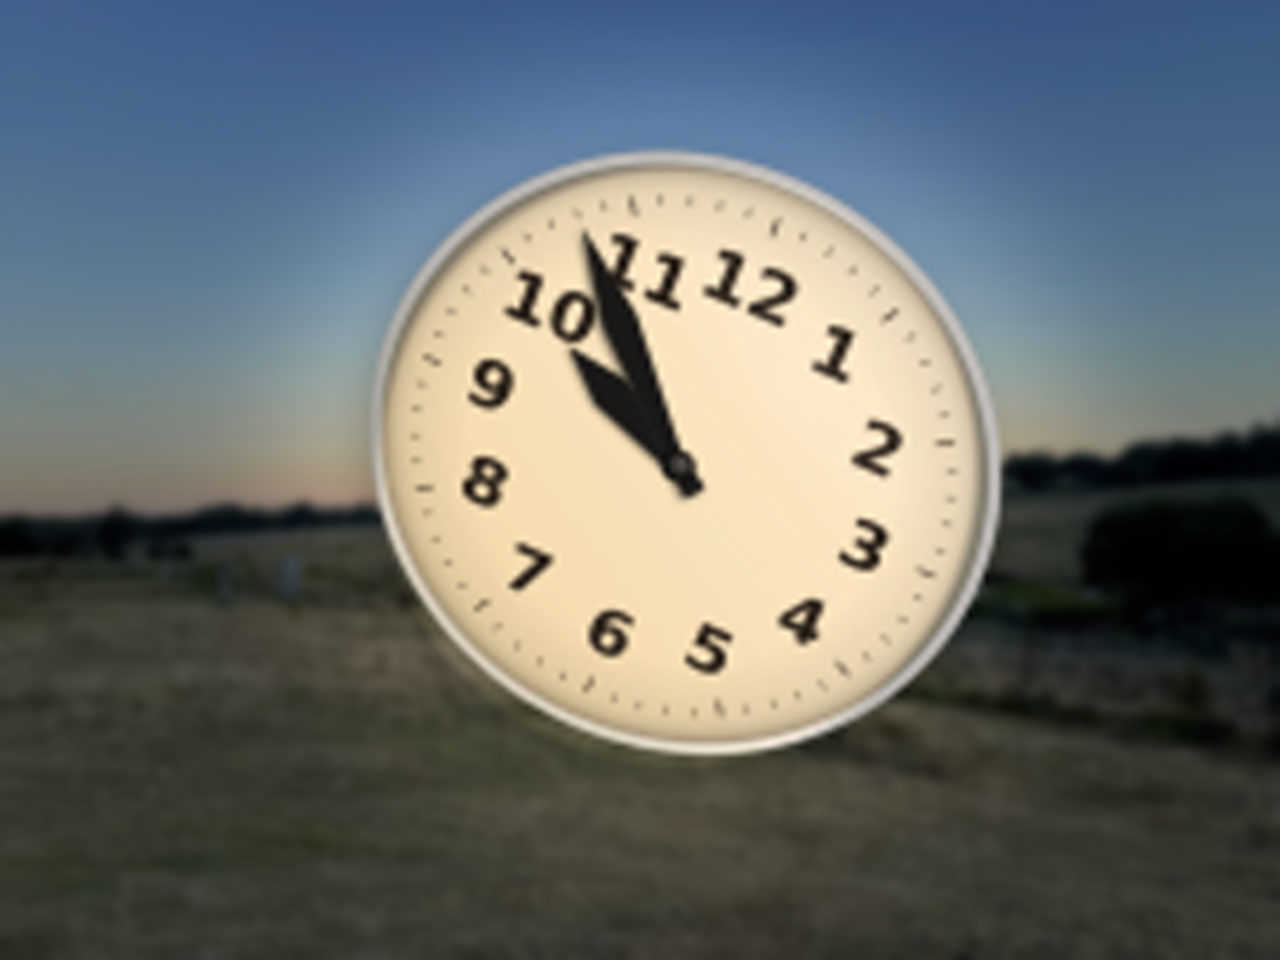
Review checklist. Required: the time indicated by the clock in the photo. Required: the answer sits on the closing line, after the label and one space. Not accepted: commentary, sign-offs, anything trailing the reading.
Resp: 9:53
